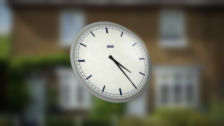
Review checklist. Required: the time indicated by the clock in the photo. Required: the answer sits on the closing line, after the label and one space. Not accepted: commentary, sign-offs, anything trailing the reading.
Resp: 4:25
